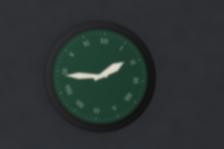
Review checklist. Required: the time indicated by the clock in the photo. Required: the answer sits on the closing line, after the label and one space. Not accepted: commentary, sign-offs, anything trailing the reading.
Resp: 1:44
